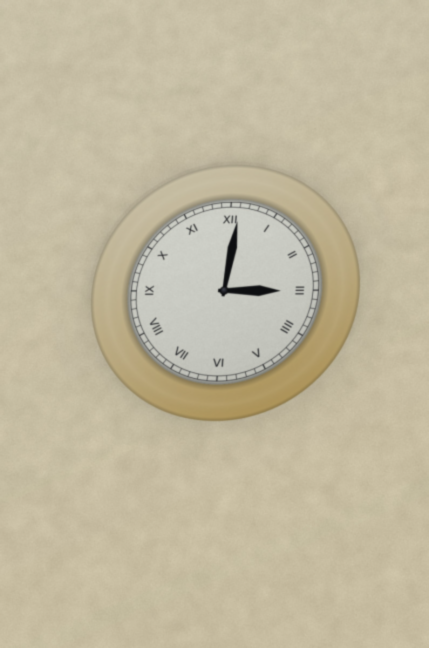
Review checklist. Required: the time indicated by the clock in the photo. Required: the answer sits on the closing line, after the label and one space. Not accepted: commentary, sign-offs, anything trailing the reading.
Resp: 3:01
